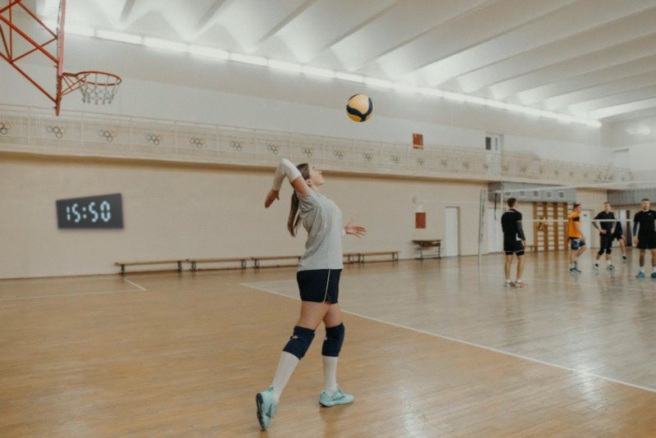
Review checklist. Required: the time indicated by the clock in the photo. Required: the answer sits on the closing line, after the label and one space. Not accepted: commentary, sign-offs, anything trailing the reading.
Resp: 15:50
